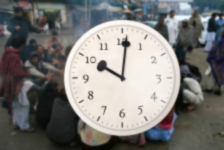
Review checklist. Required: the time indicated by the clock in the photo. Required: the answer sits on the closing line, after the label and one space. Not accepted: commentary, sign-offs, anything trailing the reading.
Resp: 10:01
